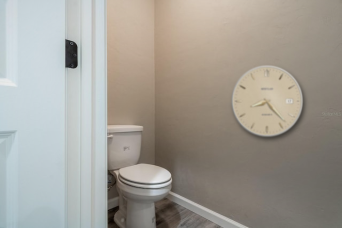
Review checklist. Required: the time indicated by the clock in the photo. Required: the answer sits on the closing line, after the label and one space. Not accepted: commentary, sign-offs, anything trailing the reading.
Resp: 8:23
